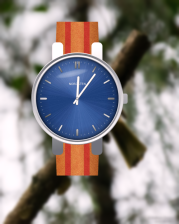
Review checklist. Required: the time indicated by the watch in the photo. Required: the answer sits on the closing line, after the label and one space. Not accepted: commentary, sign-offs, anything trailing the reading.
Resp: 12:06
